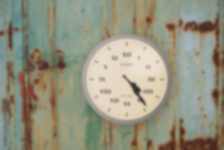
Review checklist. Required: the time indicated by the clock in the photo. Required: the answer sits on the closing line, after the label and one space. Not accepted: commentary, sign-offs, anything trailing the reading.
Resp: 4:24
